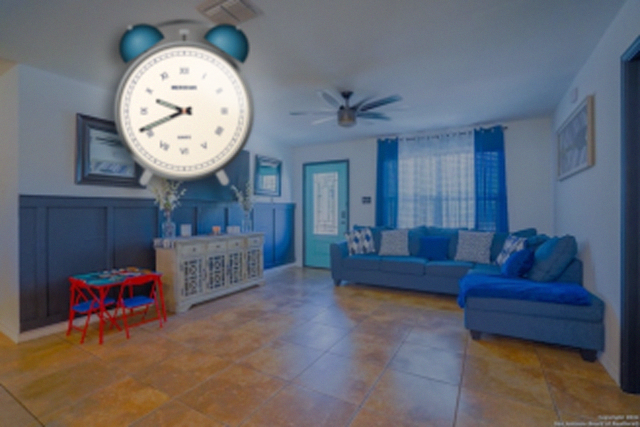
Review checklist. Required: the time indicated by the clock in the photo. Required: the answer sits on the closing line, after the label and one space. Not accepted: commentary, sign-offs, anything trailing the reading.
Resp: 9:41
